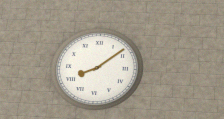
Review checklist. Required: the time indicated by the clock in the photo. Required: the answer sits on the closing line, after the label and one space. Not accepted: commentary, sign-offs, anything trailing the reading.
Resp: 8:08
